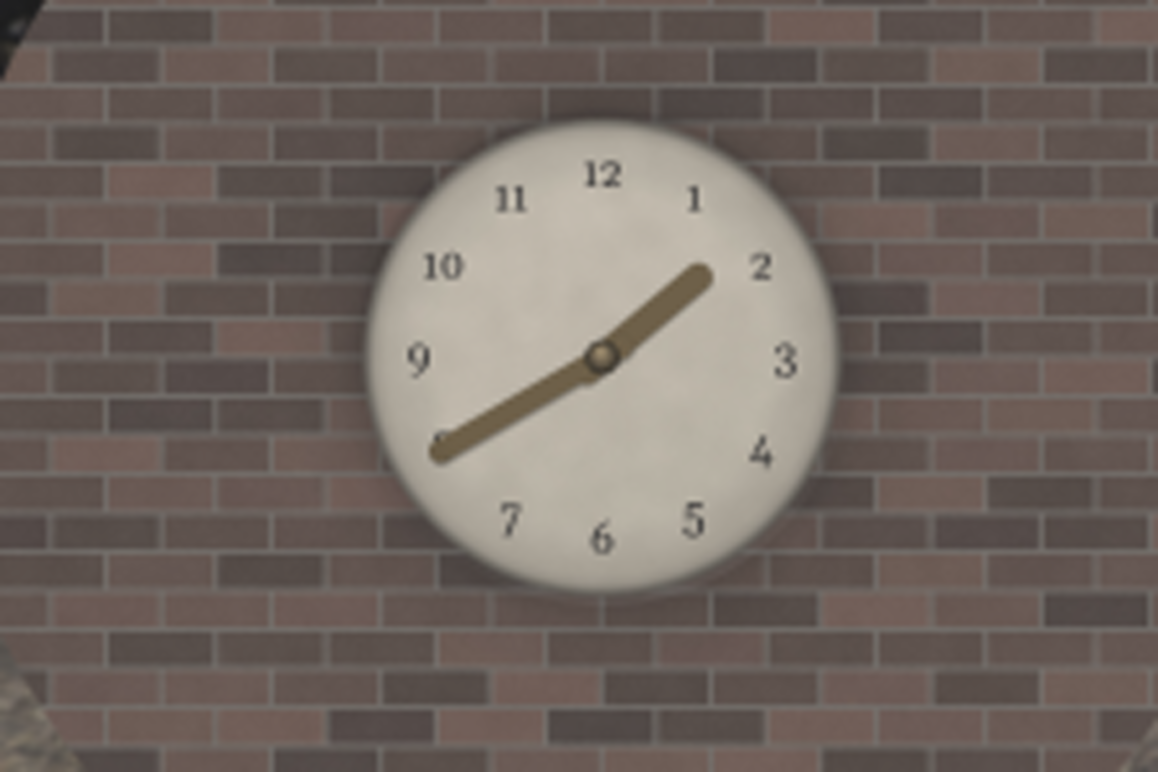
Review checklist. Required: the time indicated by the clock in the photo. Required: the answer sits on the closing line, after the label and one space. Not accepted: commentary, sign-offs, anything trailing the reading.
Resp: 1:40
